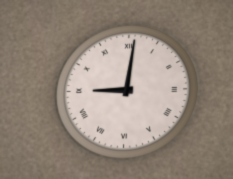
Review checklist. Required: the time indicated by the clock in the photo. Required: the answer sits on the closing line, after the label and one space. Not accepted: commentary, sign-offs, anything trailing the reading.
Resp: 9:01
